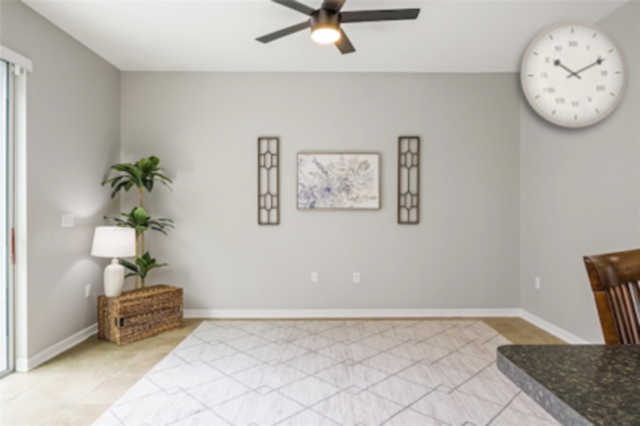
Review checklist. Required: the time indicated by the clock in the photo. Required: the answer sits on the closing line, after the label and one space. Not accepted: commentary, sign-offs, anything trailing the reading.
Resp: 10:11
